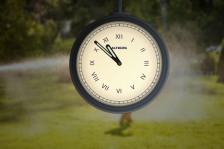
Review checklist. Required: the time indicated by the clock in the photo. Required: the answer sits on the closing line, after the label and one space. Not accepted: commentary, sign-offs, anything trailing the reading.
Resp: 10:52
